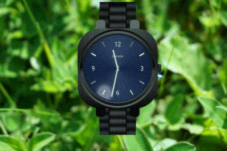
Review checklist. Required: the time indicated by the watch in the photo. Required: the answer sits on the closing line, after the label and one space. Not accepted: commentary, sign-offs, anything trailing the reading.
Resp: 11:32
